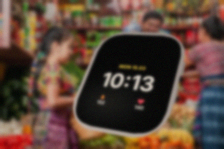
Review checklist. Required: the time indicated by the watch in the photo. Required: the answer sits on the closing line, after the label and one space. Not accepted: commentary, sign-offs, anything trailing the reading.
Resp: 10:13
